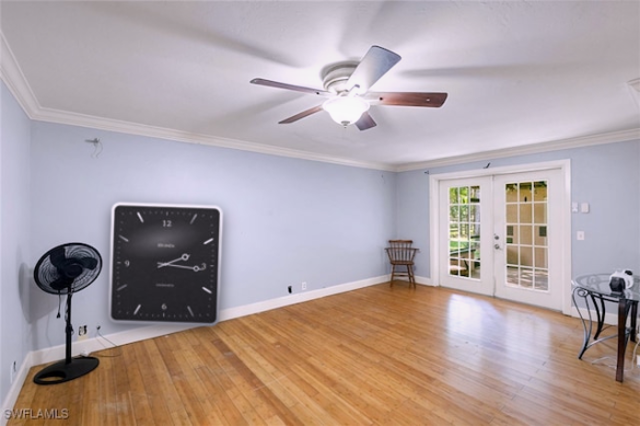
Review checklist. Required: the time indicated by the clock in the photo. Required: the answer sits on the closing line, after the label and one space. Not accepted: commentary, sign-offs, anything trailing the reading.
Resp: 2:16
